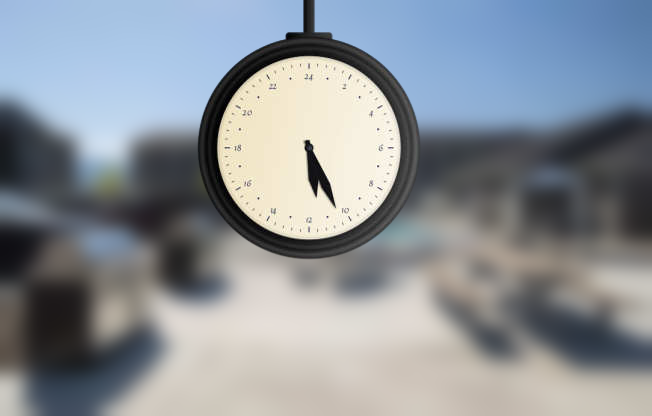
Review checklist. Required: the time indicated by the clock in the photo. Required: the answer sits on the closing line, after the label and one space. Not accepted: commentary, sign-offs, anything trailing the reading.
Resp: 11:26
